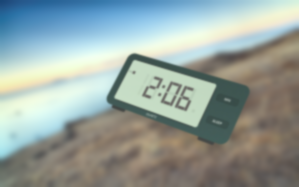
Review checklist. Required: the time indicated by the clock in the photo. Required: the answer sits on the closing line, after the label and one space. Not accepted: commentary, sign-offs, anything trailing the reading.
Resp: 2:06
